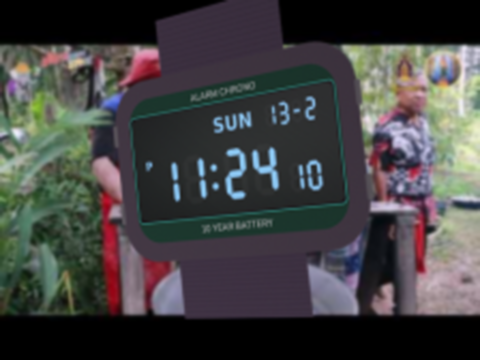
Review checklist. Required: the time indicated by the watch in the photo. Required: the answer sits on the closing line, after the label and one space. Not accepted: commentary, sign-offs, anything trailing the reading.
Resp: 11:24:10
